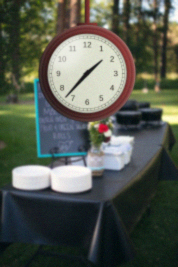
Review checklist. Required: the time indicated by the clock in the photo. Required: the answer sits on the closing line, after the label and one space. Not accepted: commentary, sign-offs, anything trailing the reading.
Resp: 1:37
